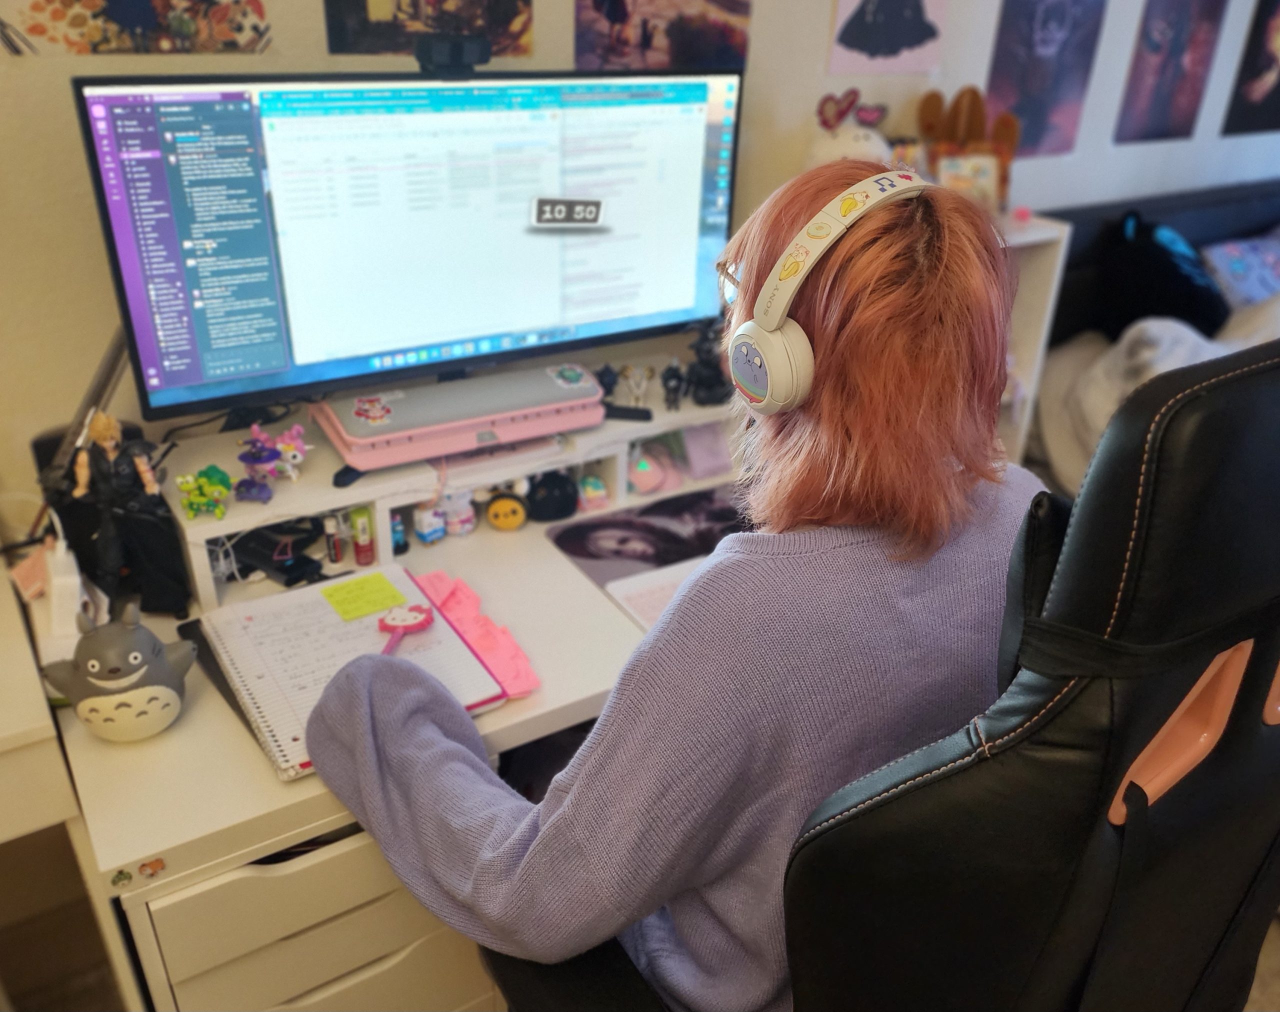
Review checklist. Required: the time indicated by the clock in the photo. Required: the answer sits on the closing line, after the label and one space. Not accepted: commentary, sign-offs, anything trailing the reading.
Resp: 10:50
